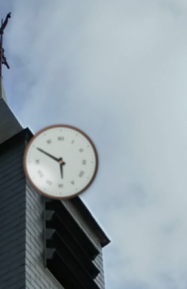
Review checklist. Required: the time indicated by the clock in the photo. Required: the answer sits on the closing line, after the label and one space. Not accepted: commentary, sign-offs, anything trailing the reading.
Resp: 5:50
